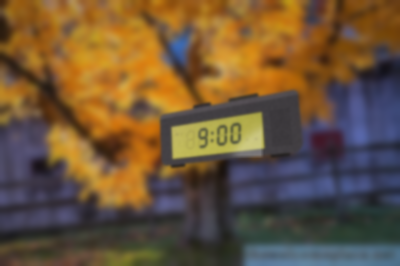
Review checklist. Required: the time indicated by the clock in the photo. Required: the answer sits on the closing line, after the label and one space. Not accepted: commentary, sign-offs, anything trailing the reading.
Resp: 9:00
